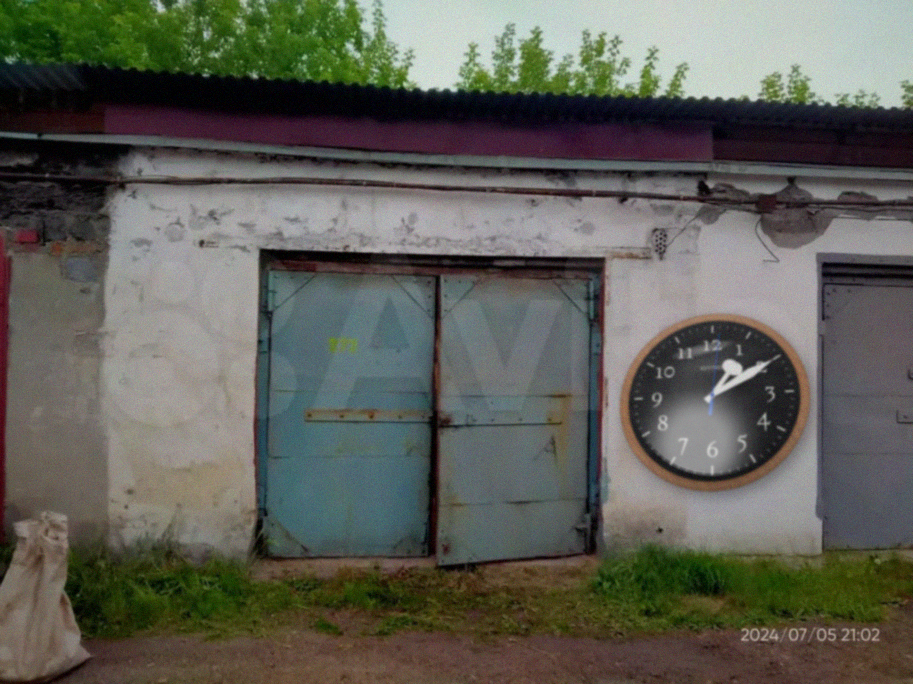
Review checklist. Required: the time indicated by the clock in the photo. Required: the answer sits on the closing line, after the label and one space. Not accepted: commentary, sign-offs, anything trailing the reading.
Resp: 1:10:01
